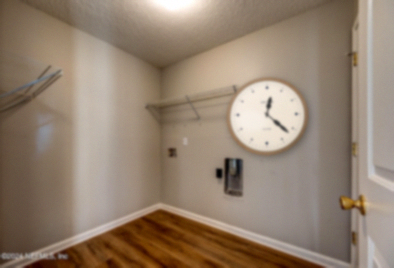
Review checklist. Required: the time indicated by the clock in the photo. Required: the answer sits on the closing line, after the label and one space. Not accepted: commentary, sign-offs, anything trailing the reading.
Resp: 12:22
